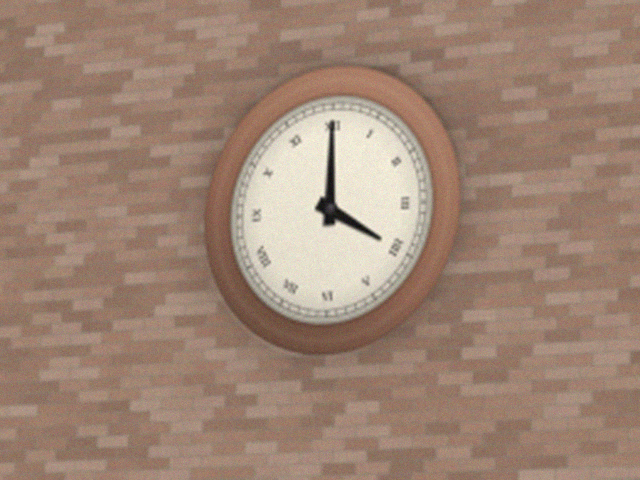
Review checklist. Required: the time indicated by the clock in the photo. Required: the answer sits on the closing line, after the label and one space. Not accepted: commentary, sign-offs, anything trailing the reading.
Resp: 4:00
